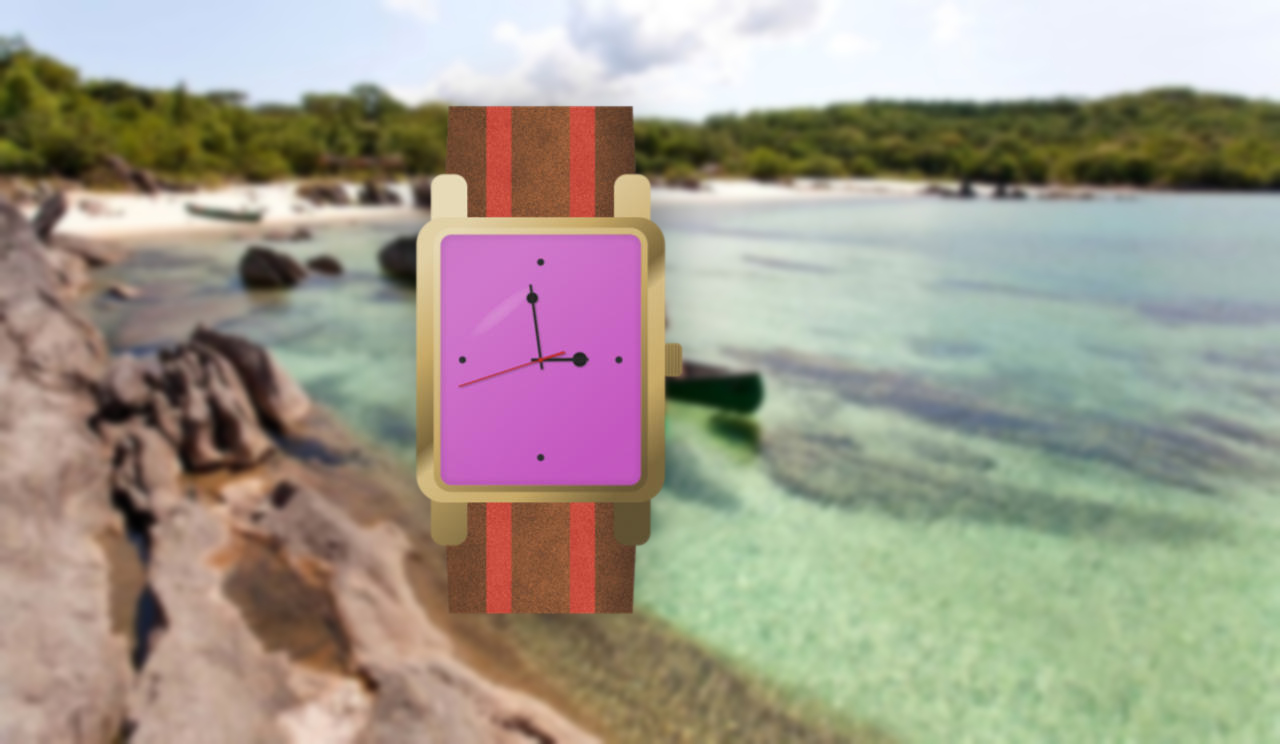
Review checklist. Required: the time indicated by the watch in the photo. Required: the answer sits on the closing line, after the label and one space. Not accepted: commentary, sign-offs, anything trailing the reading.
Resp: 2:58:42
